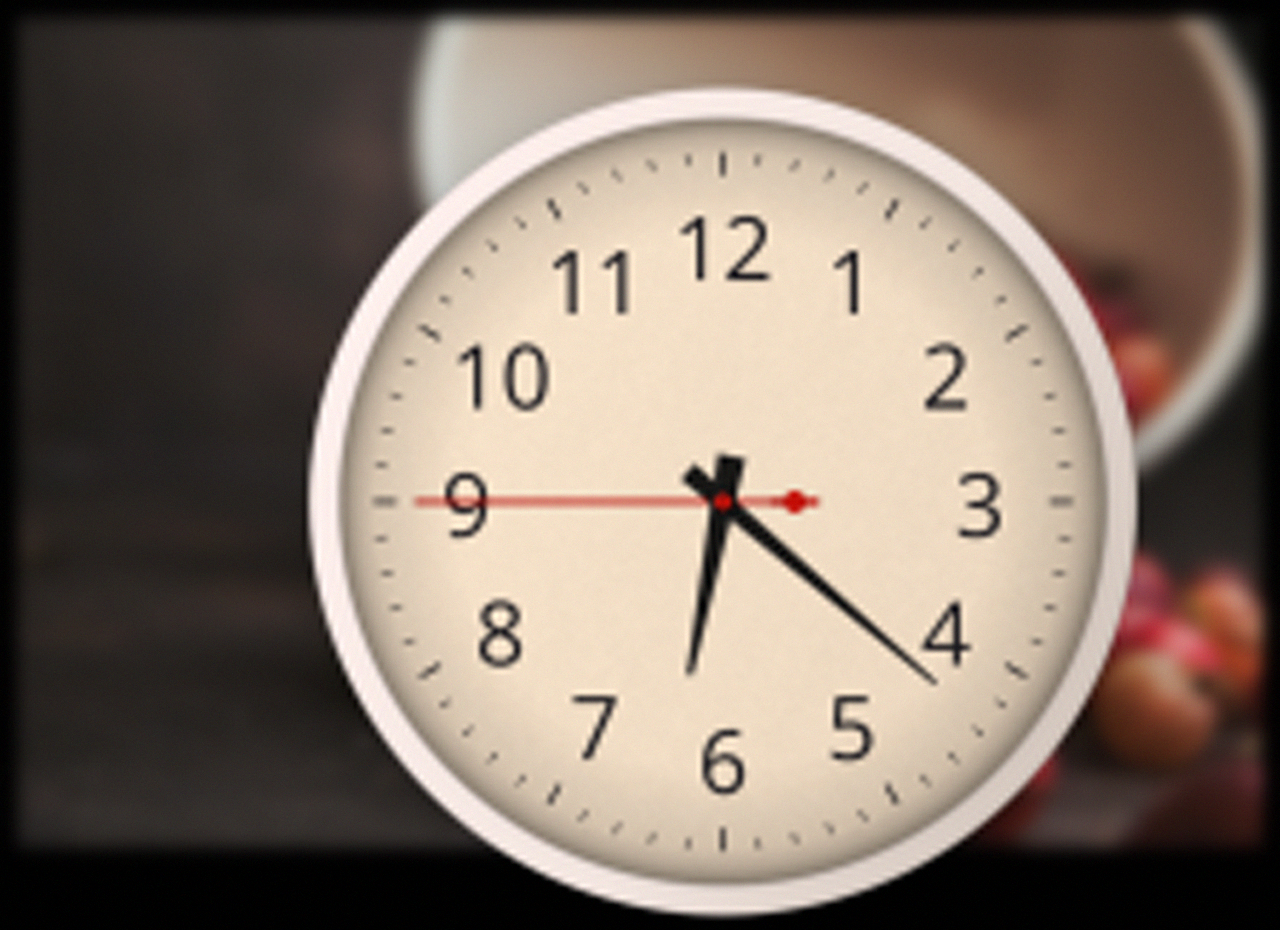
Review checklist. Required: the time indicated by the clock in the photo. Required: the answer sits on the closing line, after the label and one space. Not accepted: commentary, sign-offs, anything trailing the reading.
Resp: 6:21:45
